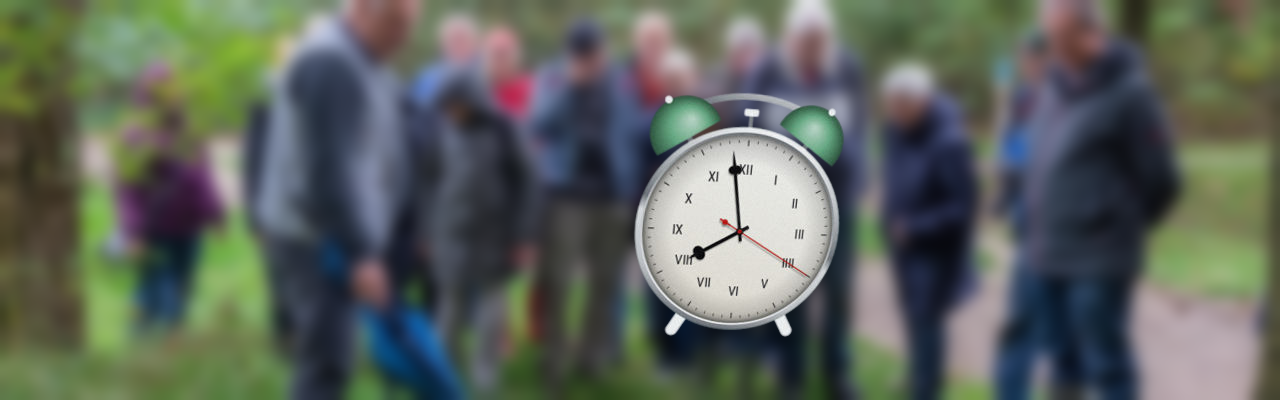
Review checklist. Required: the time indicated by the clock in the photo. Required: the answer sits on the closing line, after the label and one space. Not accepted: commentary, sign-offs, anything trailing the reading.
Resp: 7:58:20
